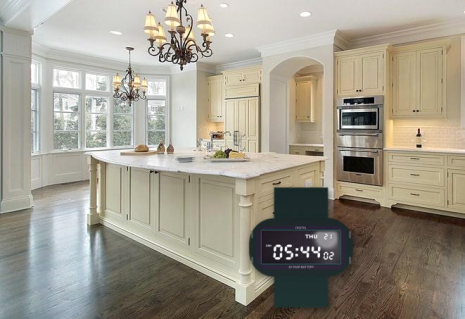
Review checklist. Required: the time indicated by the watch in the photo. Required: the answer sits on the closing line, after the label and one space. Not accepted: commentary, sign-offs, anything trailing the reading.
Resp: 5:44:02
